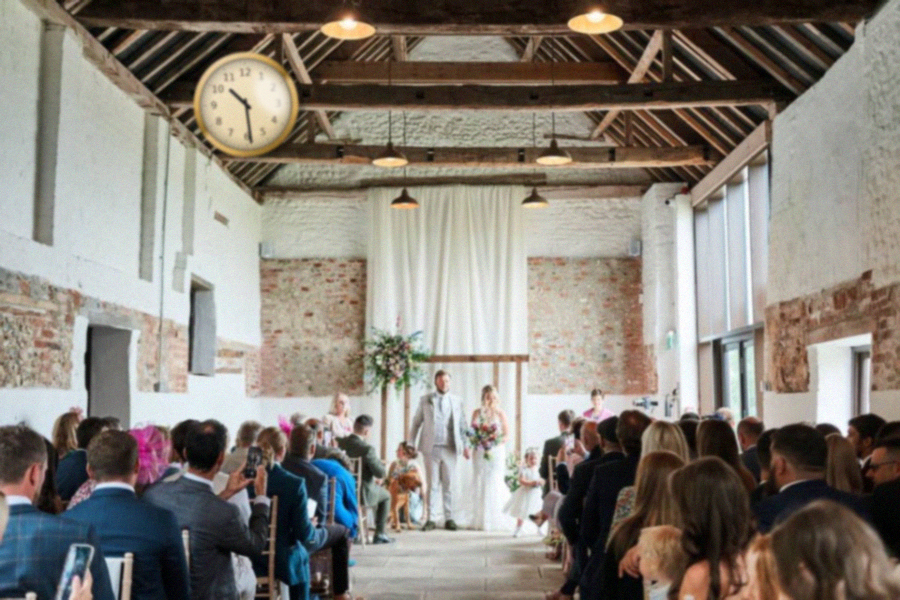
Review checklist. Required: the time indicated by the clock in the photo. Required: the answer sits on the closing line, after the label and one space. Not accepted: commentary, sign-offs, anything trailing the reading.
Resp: 10:29
